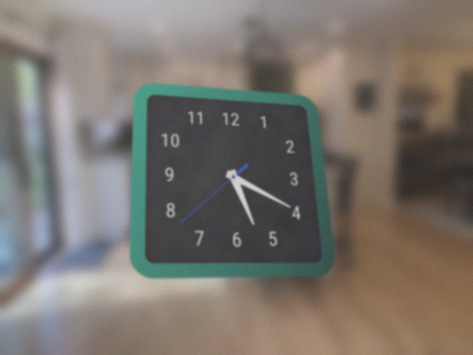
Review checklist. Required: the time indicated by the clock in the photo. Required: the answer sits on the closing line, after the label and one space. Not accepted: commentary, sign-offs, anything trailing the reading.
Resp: 5:19:38
